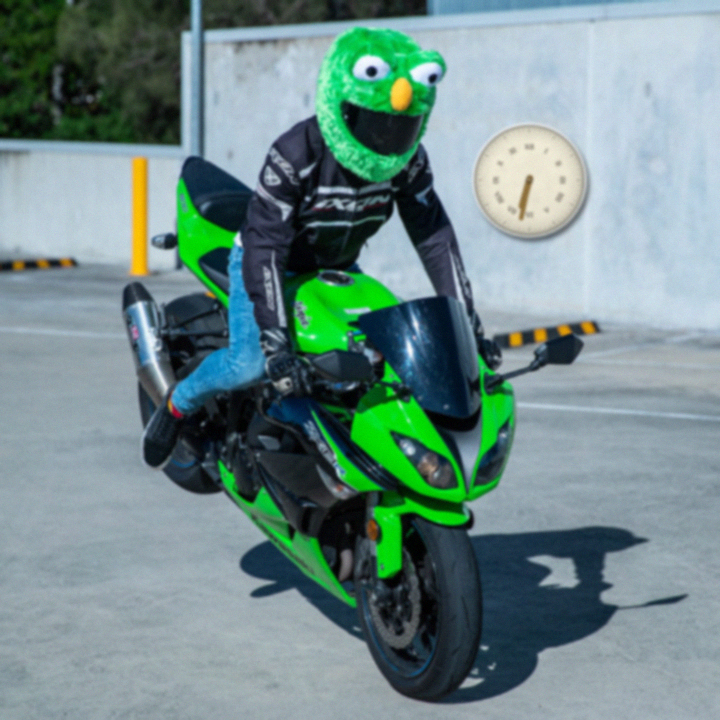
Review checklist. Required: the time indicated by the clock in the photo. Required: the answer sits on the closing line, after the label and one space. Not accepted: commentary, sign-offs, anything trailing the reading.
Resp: 6:32
